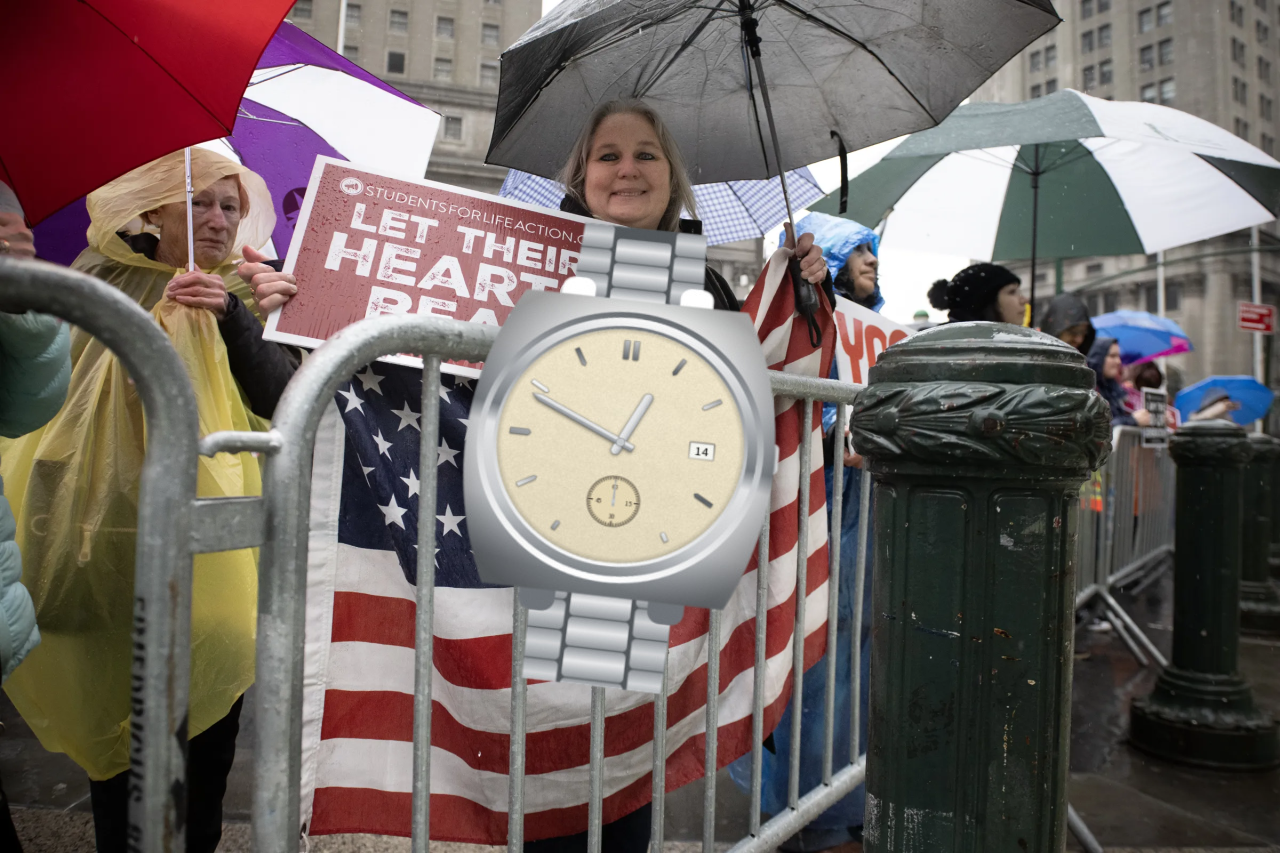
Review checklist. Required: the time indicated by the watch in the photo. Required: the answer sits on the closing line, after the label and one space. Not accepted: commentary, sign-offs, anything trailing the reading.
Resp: 12:49
